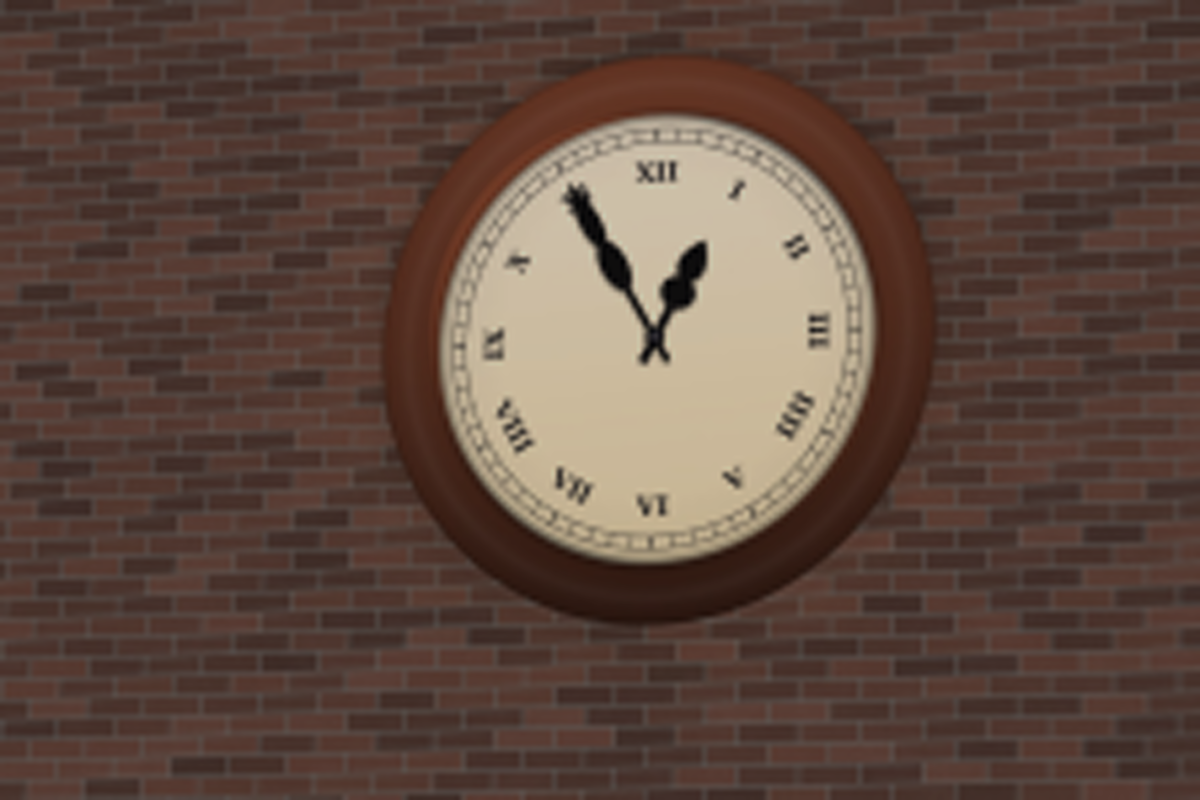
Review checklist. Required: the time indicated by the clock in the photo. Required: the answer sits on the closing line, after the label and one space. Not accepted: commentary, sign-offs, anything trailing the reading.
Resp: 12:55
